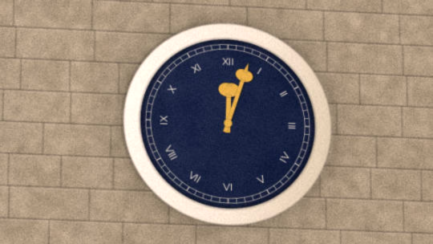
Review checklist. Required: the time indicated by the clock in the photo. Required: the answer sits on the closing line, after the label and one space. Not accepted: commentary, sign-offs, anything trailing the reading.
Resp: 12:03
